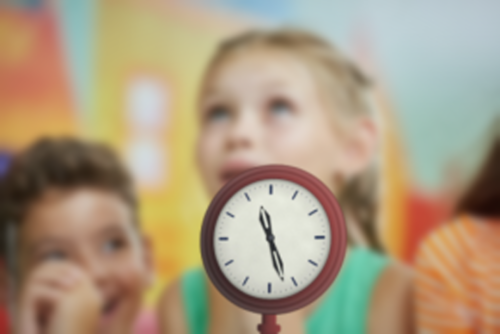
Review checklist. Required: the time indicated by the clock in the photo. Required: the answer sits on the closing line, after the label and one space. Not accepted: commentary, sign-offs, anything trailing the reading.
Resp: 11:27
